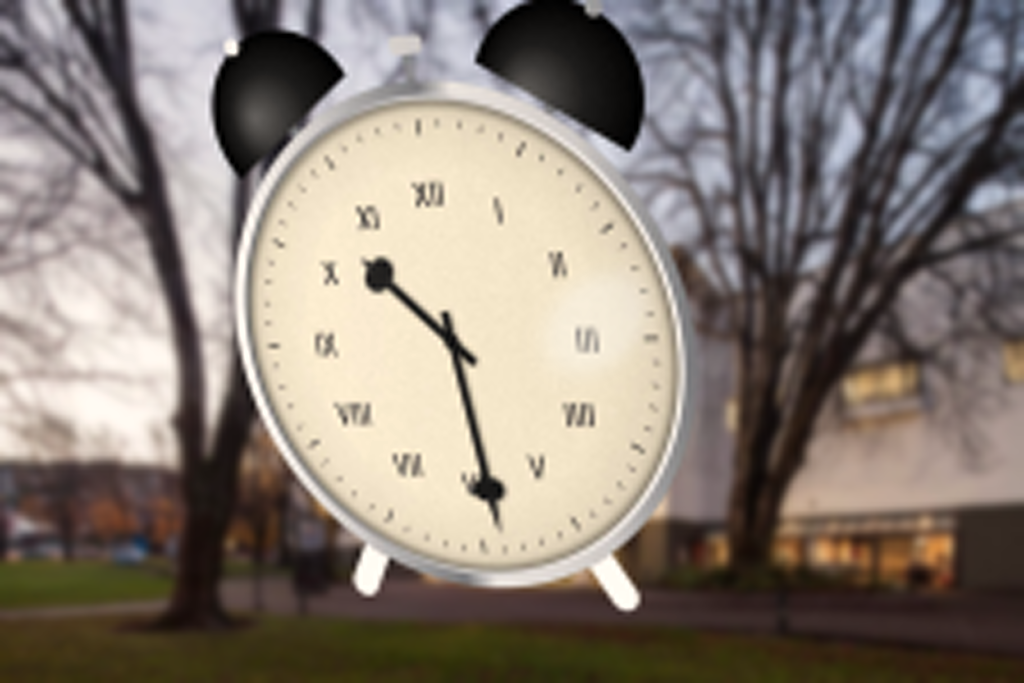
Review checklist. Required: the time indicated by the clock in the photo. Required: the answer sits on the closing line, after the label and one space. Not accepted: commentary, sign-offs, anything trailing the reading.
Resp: 10:29
